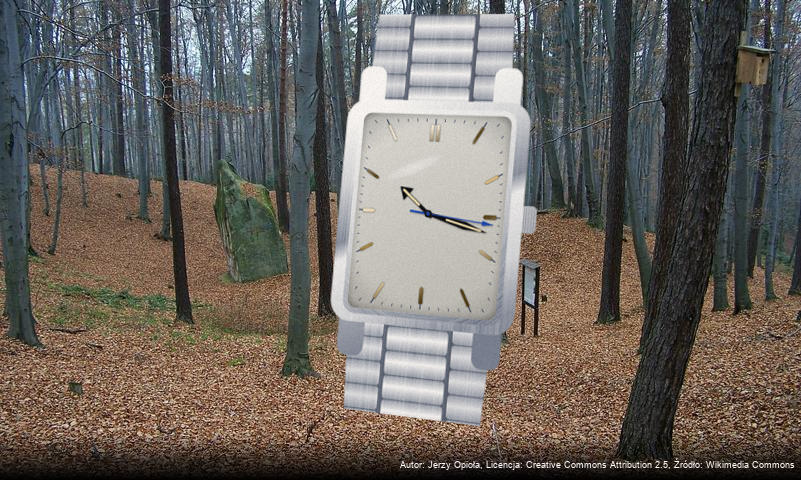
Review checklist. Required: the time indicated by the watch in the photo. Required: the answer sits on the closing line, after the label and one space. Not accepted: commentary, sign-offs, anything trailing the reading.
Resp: 10:17:16
